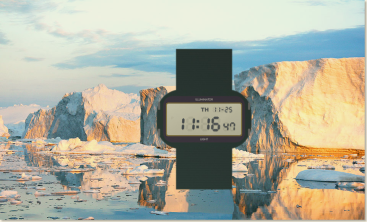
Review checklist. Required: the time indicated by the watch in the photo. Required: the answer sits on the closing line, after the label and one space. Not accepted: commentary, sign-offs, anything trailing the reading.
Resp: 11:16:47
